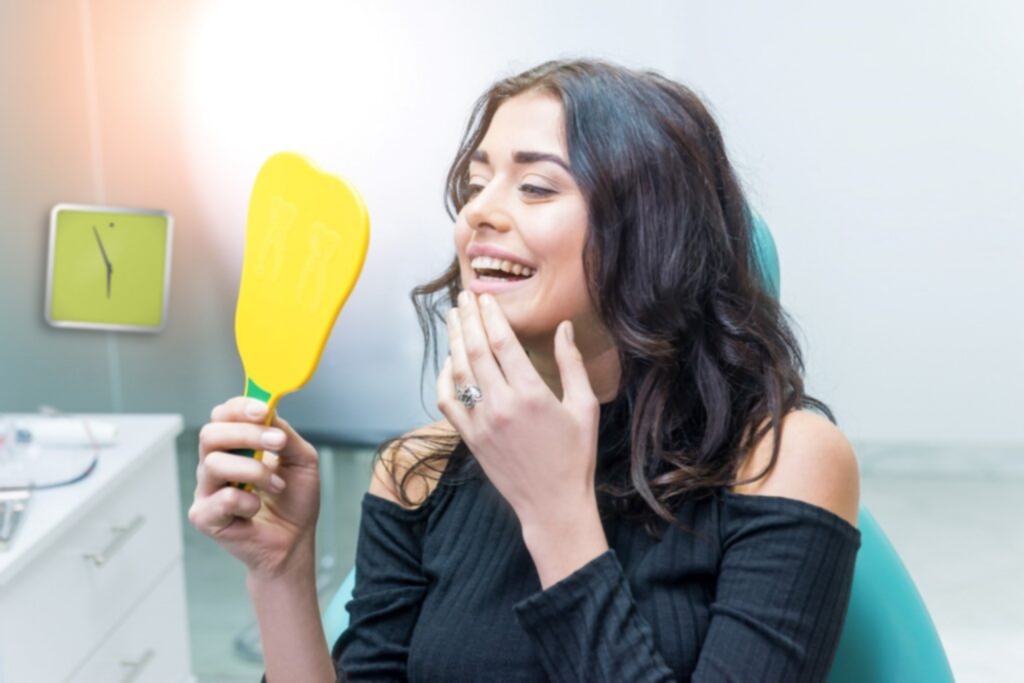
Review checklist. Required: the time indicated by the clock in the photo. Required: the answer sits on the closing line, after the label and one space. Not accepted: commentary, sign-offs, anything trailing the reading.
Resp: 5:56
